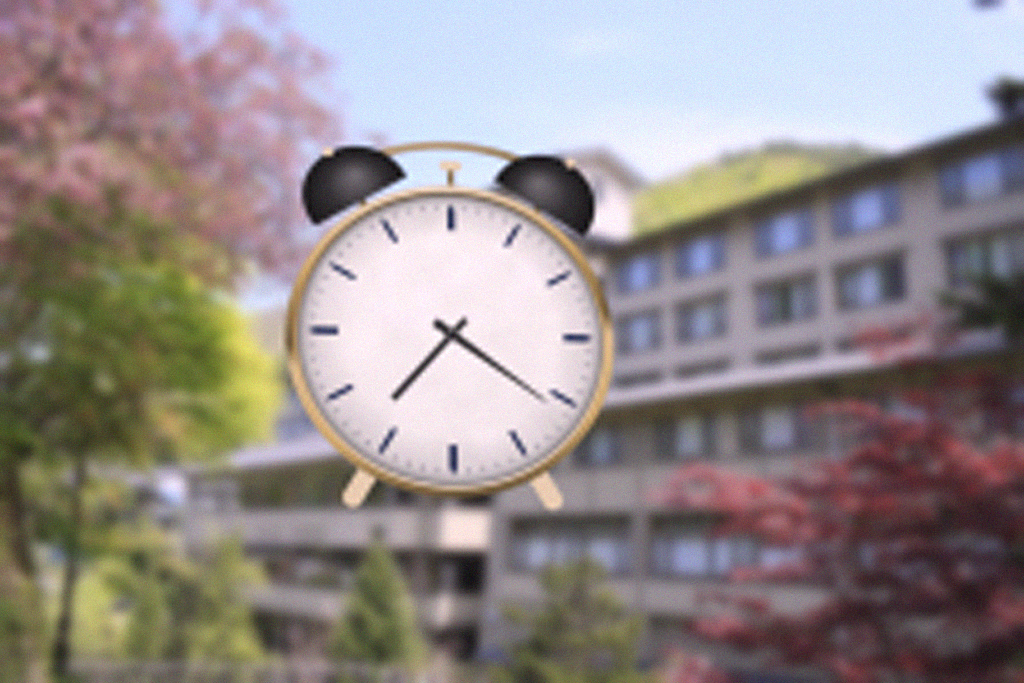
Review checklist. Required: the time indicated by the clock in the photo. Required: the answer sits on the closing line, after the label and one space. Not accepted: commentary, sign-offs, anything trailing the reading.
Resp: 7:21
